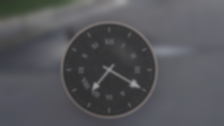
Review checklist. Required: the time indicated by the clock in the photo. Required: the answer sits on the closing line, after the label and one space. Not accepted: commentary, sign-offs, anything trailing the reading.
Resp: 7:20
